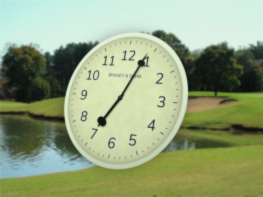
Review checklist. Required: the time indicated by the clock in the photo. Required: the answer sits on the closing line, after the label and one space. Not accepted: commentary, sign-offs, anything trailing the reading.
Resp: 7:04
